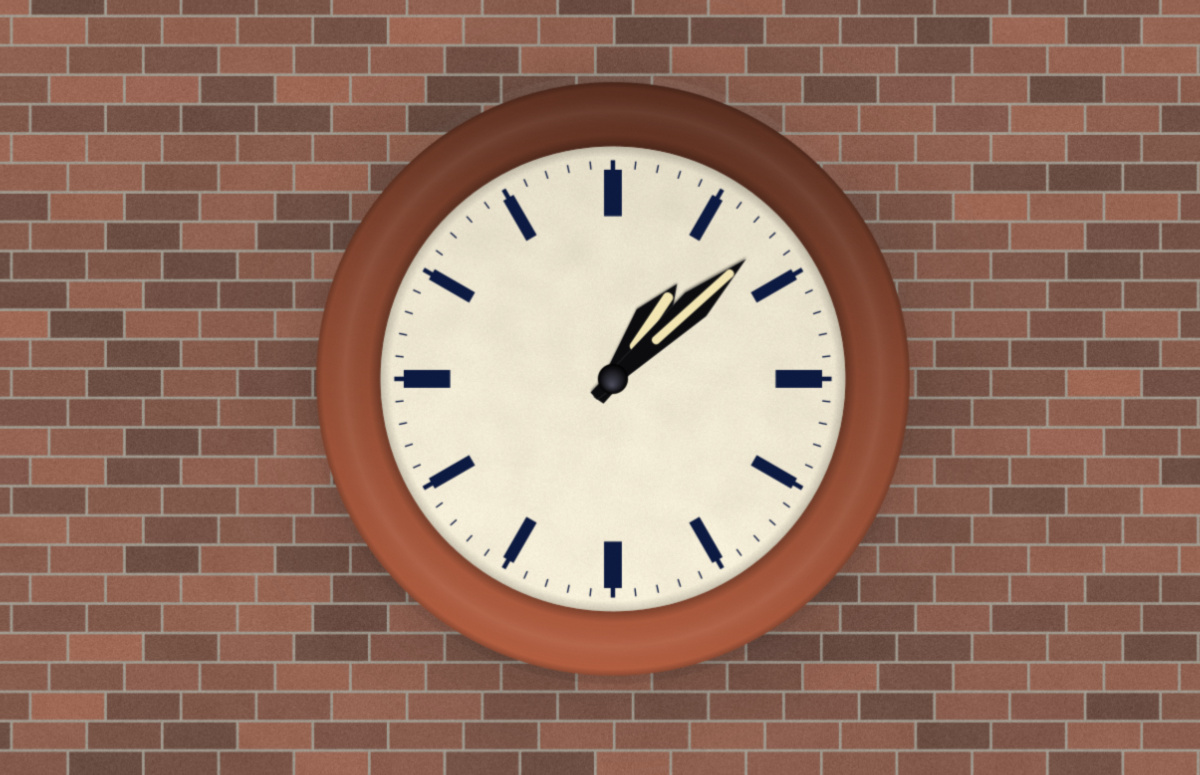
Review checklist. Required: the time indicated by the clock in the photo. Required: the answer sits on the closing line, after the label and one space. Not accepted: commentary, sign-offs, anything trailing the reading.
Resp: 1:08
